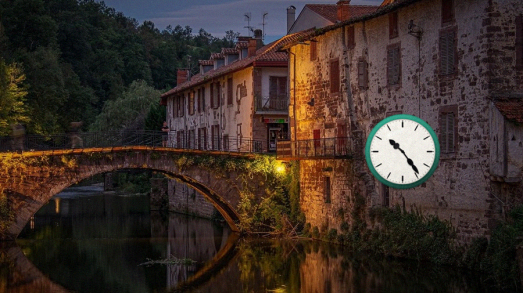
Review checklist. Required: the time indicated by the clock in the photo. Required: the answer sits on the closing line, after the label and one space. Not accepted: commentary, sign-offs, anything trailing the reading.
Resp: 10:24
